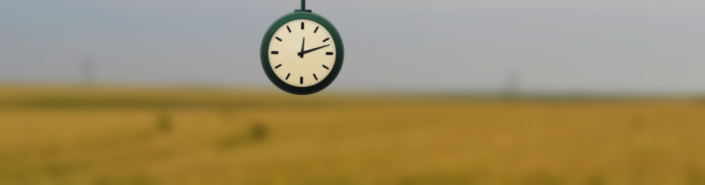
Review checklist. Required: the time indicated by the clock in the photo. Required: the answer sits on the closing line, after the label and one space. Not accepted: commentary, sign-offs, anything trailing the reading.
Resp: 12:12
